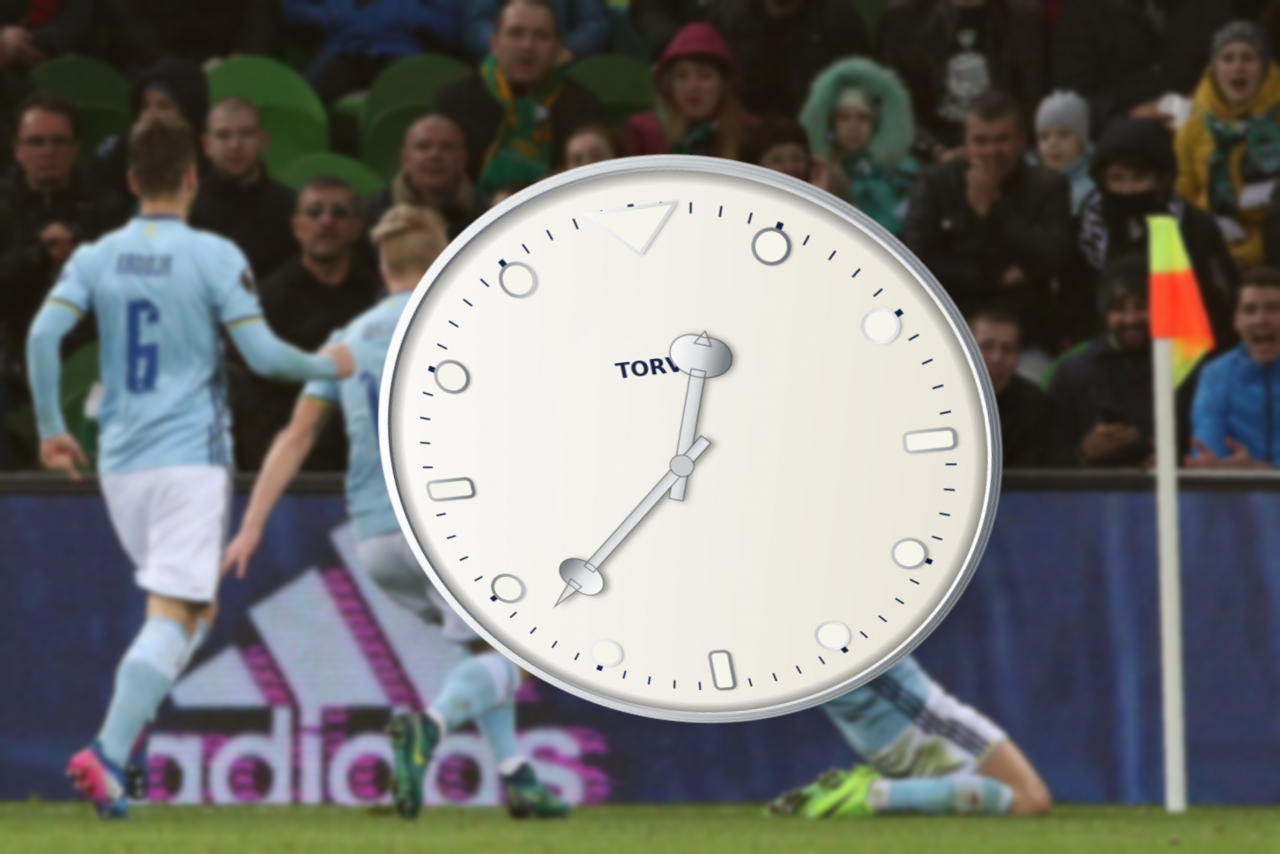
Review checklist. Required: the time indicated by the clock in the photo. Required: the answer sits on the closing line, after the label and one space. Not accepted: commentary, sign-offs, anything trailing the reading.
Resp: 12:38
